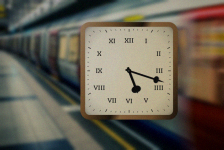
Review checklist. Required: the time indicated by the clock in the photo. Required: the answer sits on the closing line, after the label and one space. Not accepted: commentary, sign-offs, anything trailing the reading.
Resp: 5:18
